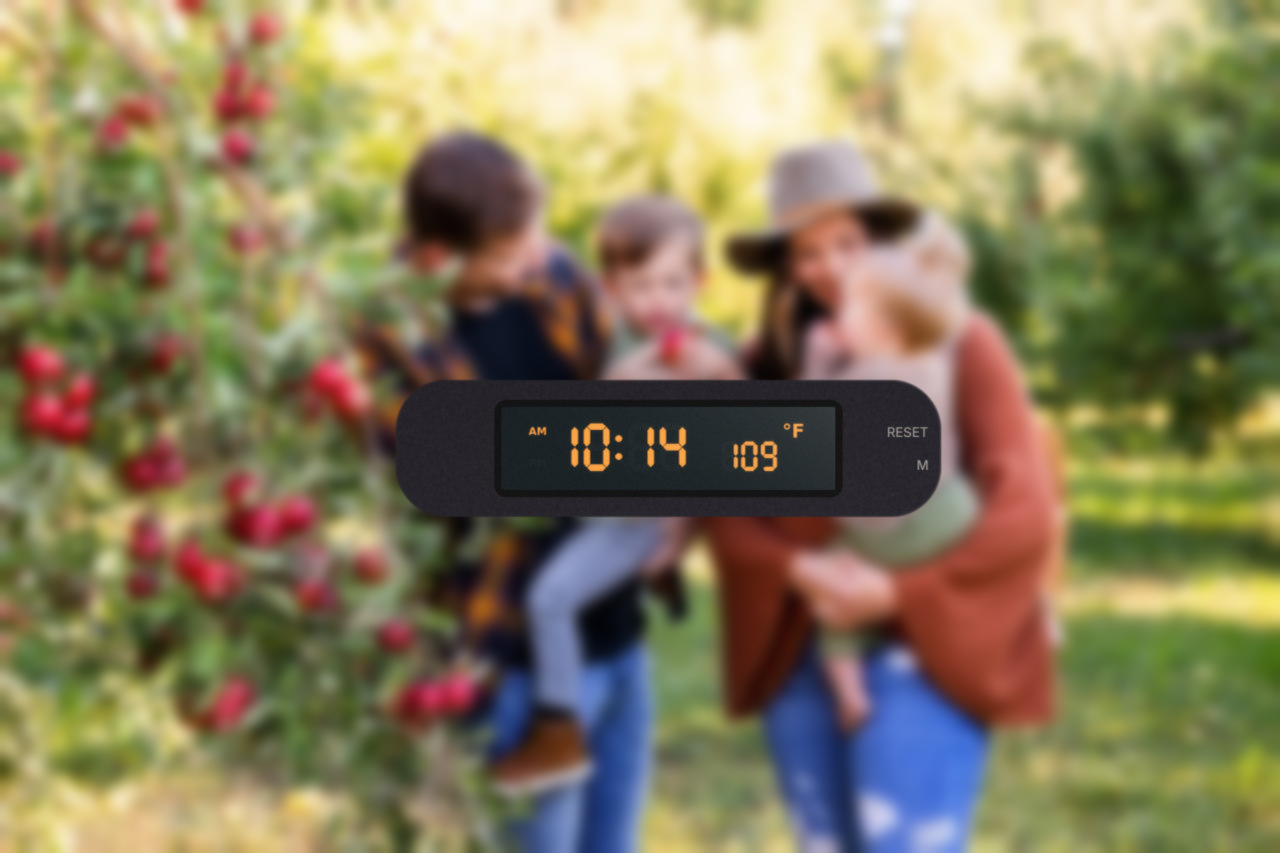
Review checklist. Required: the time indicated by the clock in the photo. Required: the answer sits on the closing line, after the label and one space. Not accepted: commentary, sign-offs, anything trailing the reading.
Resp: 10:14
